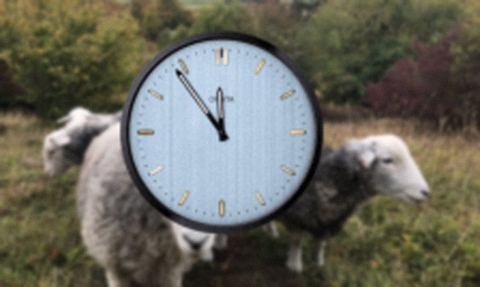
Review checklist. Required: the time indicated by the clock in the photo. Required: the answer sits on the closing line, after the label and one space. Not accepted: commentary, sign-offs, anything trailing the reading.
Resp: 11:54
